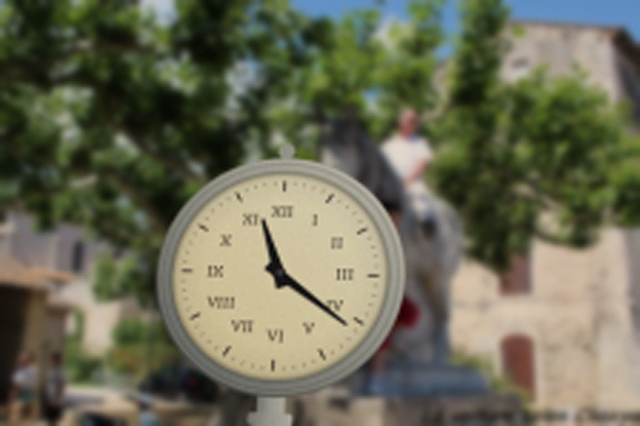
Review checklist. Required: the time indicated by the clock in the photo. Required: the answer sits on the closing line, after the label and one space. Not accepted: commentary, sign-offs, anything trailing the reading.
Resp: 11:21
